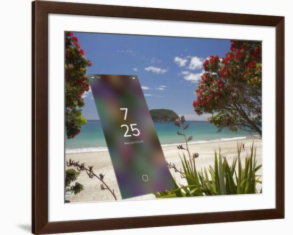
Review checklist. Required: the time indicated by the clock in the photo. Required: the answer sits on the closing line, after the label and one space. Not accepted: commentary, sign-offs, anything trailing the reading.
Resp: 7:25
